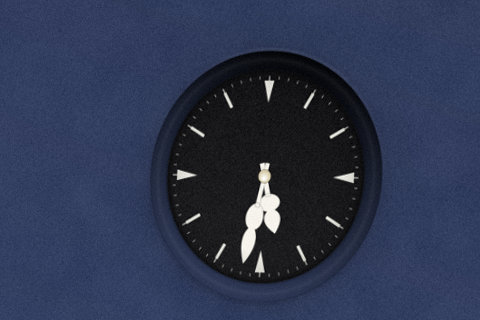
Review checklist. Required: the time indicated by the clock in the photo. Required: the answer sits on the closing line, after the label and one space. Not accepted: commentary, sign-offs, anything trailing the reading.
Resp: 5:32
